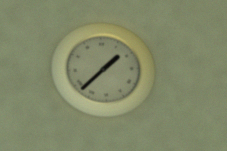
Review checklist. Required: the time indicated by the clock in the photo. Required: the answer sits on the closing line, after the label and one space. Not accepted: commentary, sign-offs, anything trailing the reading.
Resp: 1:38
